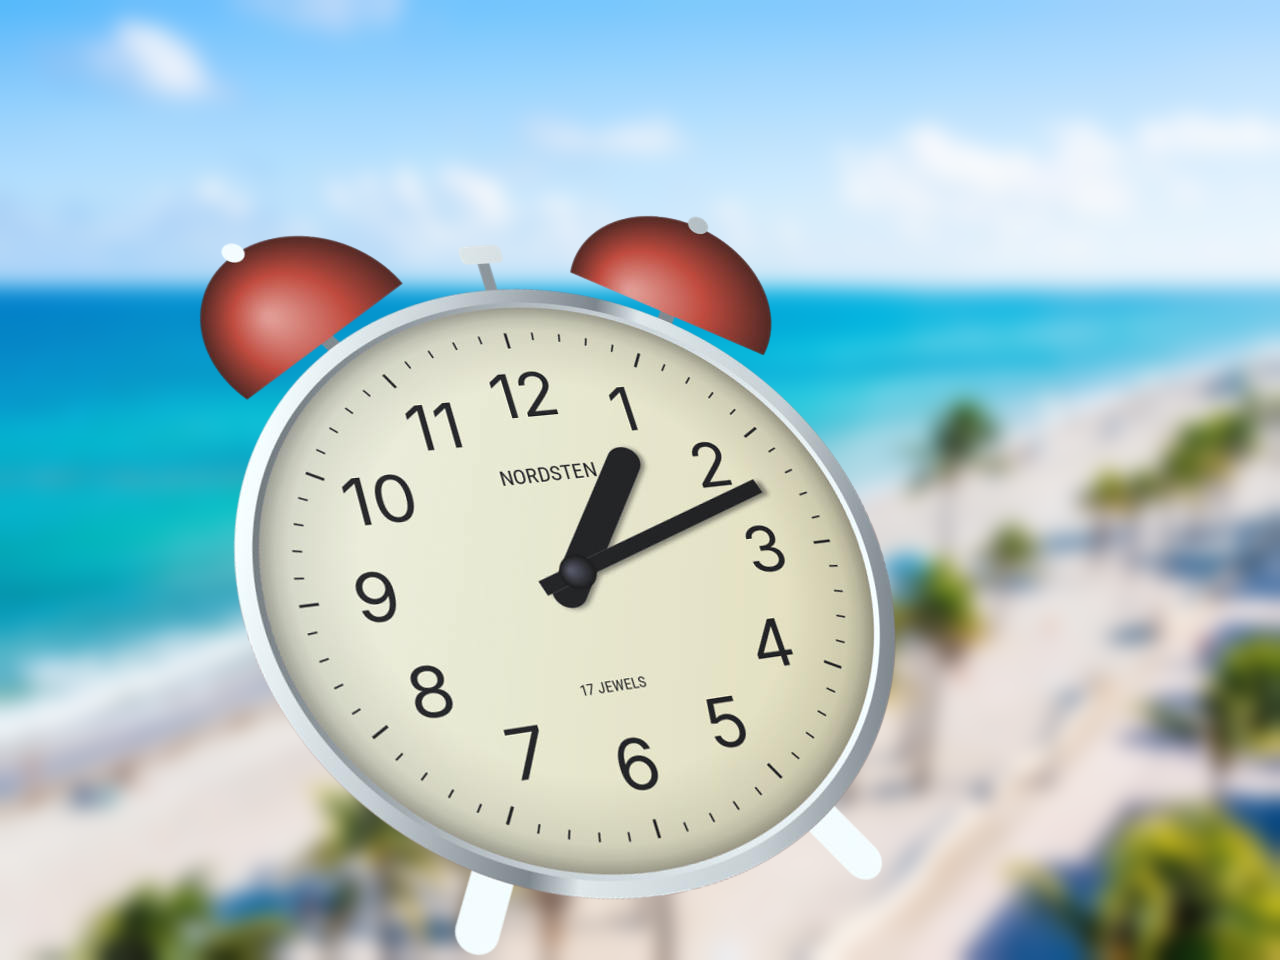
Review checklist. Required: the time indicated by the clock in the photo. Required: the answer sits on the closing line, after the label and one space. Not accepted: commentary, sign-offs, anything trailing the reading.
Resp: 1:12
